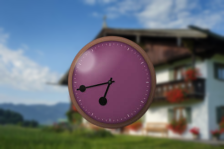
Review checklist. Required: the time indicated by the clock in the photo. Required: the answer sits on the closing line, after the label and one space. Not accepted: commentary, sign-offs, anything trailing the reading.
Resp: 6:43
